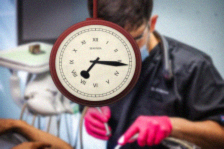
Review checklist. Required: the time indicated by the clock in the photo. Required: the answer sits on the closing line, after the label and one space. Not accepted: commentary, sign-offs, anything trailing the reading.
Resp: 7:16
